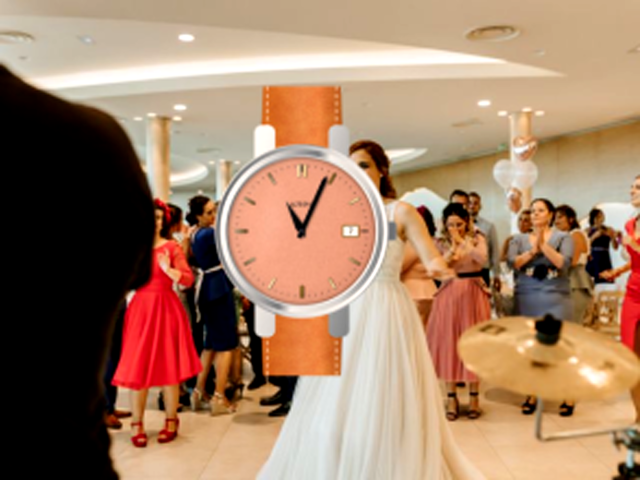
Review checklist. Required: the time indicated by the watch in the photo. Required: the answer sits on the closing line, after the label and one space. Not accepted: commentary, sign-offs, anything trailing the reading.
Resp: 11:04
